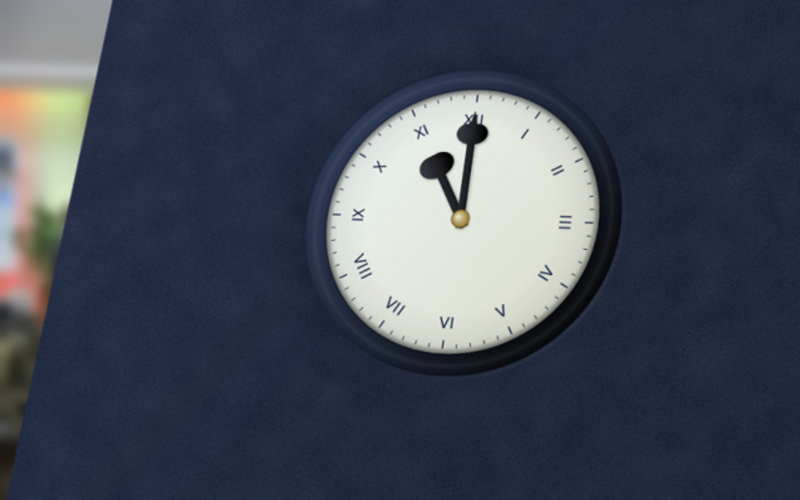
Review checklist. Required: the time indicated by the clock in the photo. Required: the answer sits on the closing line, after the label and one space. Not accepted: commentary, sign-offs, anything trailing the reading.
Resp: 11:00
